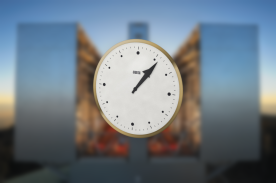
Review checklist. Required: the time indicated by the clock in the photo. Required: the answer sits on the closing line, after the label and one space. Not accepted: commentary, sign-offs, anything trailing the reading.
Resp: 1:06
